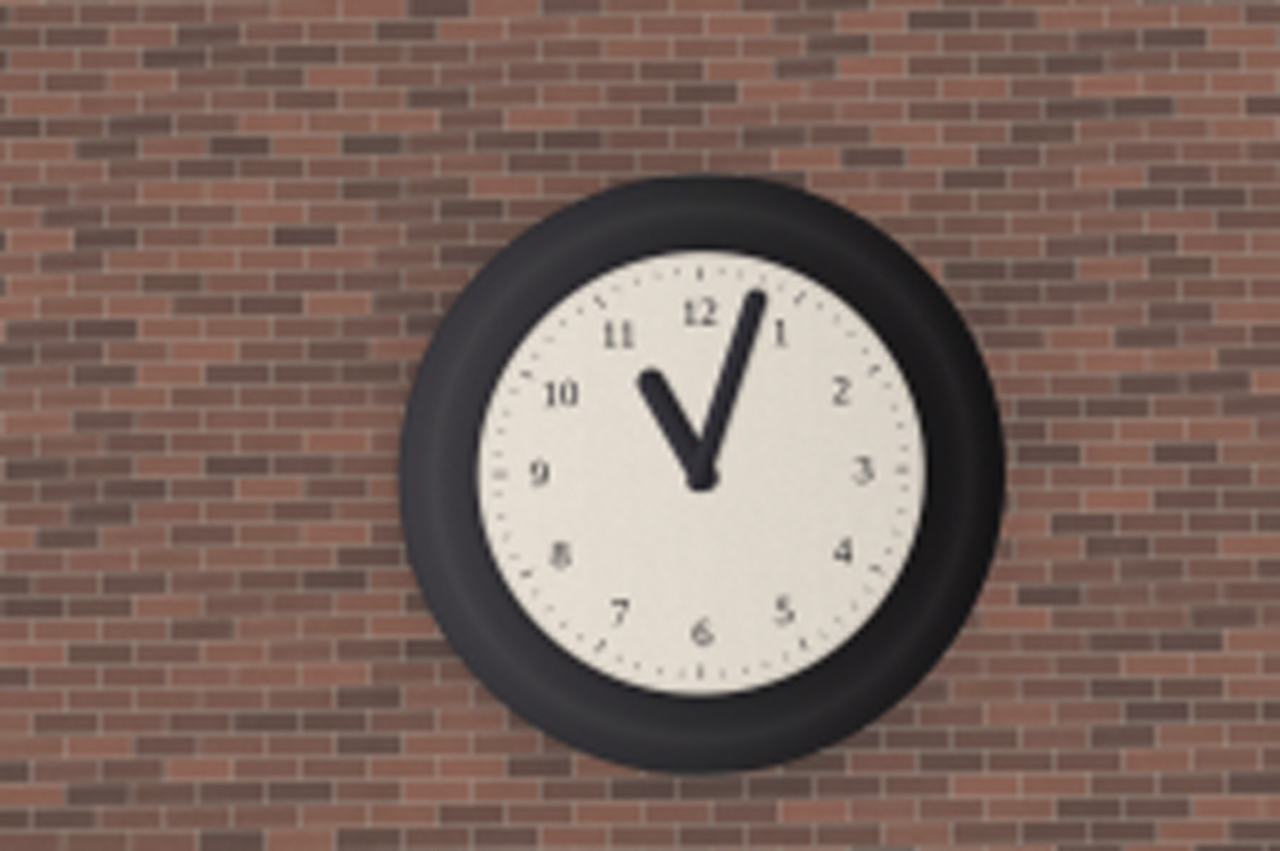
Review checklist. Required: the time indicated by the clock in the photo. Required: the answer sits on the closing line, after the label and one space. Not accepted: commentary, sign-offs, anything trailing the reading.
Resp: 11:03
